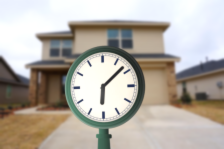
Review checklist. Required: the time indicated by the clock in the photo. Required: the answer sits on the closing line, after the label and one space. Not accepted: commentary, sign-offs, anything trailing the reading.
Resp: 6:08
